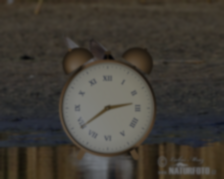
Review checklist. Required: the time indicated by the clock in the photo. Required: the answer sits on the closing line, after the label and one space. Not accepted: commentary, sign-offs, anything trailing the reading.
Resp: 2:39
